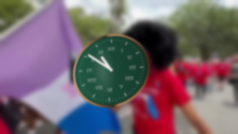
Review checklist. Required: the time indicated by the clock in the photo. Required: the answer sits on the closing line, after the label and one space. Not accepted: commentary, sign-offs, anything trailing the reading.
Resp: 10:51
